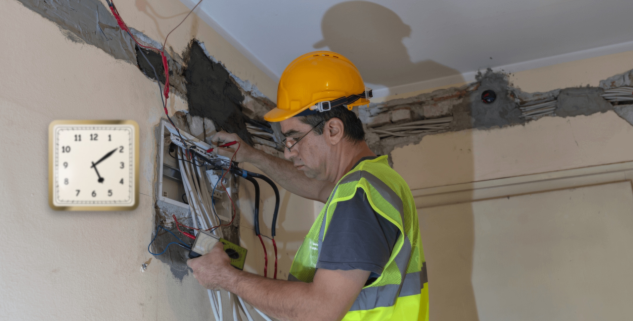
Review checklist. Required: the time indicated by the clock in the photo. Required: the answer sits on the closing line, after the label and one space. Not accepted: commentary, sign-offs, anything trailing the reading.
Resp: 5:09
